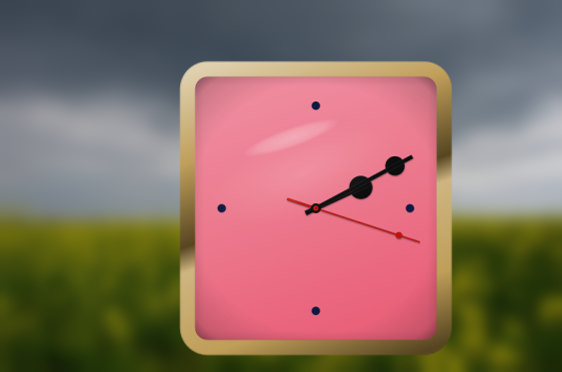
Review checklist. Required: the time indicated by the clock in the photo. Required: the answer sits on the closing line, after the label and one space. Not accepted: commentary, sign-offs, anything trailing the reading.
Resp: 2:10:18
